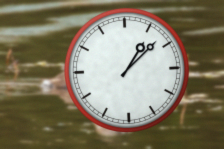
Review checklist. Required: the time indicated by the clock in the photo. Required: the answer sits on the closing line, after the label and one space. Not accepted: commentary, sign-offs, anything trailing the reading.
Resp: 1:08
